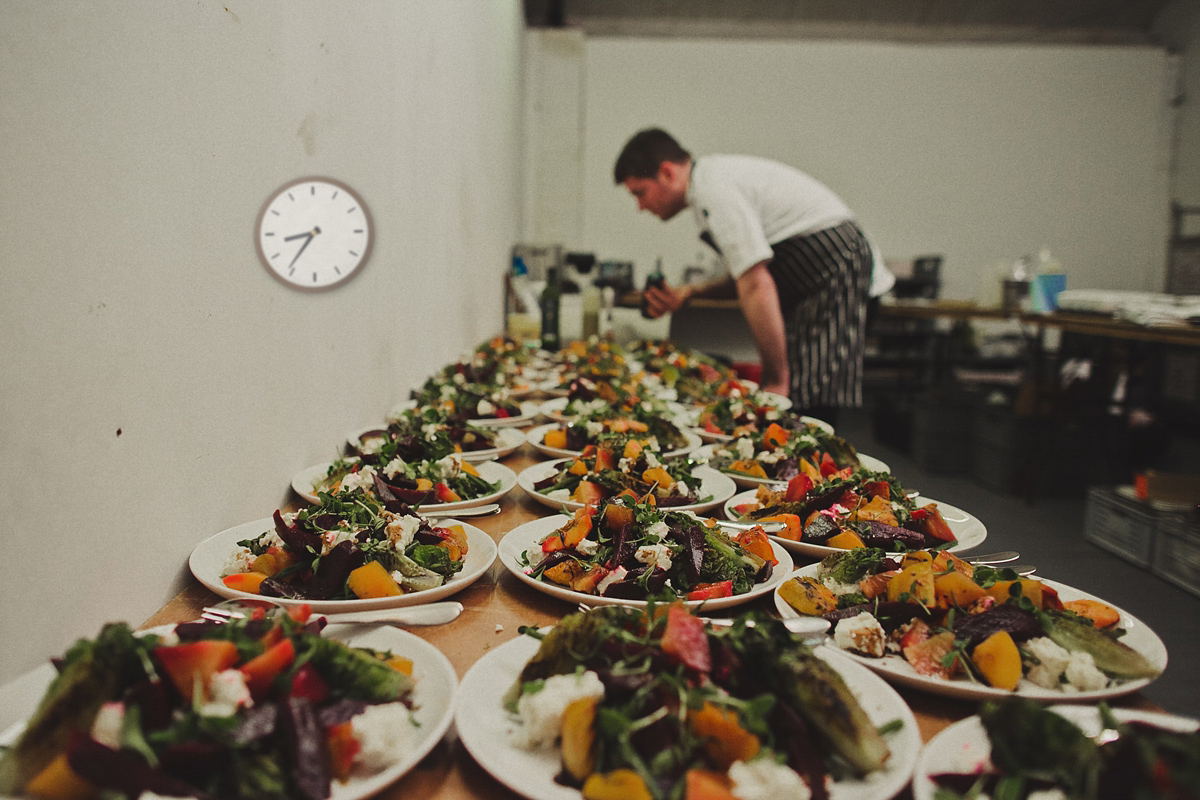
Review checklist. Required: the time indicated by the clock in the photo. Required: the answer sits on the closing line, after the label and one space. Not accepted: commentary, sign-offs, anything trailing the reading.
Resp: 8:36
